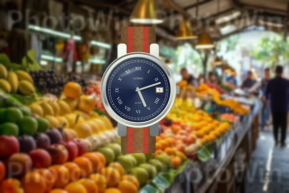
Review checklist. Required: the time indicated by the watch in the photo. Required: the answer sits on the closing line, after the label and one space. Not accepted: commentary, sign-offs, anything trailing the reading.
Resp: 5:12
